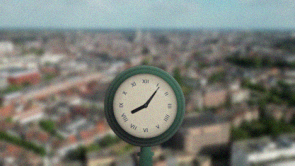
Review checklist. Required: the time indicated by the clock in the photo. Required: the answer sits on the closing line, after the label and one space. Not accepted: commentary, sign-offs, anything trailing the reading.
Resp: 8:06
